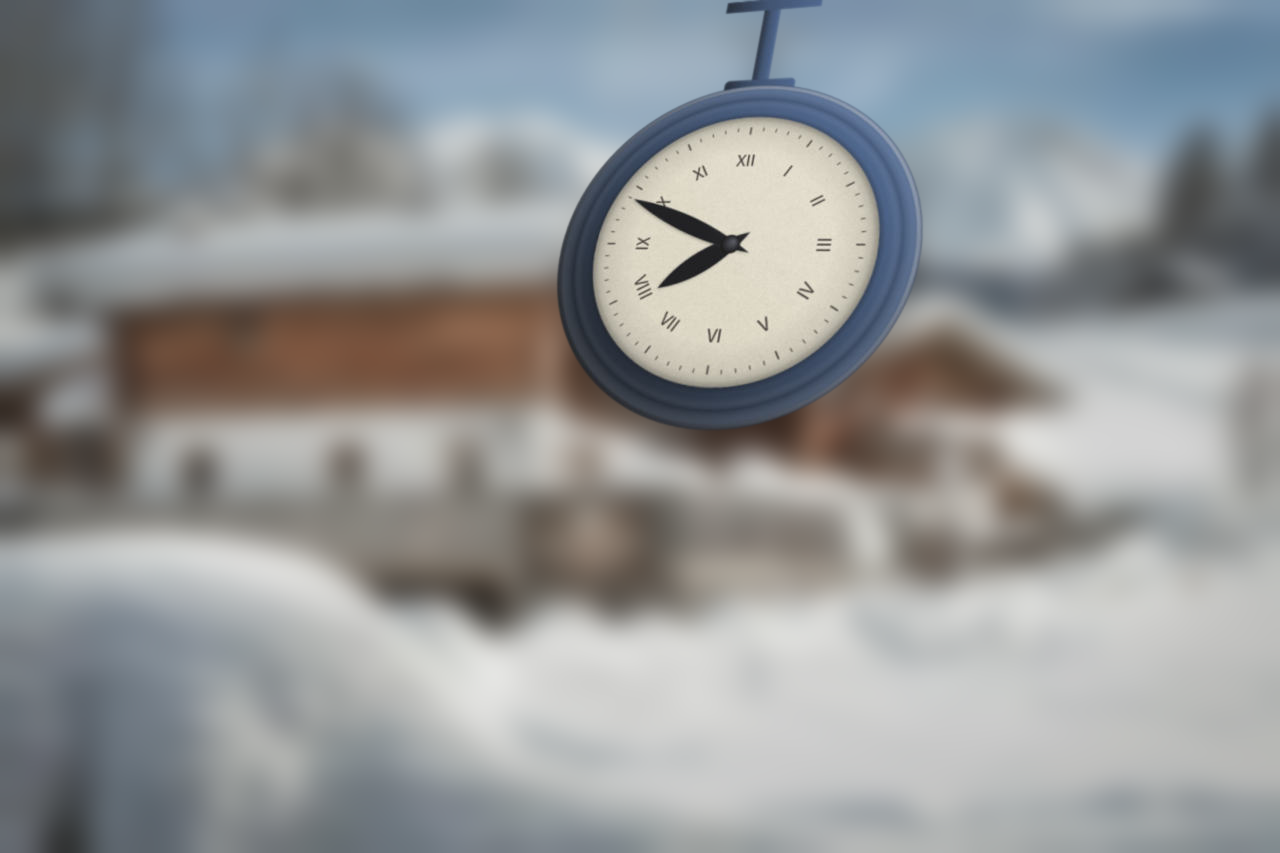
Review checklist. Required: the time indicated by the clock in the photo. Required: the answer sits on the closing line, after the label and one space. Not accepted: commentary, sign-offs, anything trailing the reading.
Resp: 7:49
